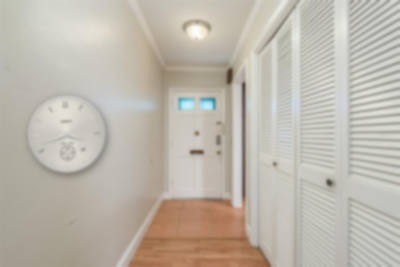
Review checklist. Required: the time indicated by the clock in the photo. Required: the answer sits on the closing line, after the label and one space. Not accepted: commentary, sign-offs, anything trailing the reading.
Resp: 3:42
